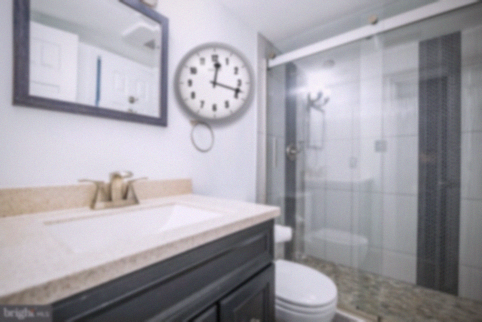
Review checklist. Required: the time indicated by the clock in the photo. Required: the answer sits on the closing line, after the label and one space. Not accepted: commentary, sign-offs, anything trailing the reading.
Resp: 12:18
